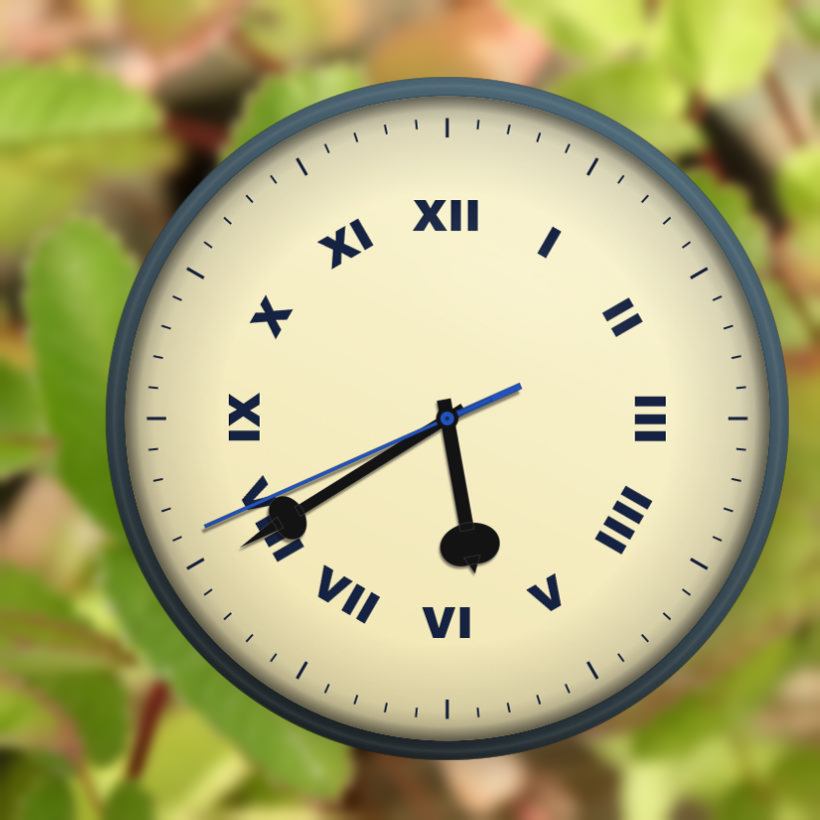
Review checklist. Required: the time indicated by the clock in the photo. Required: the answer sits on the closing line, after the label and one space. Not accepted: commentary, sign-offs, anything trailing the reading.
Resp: 5:39:41
